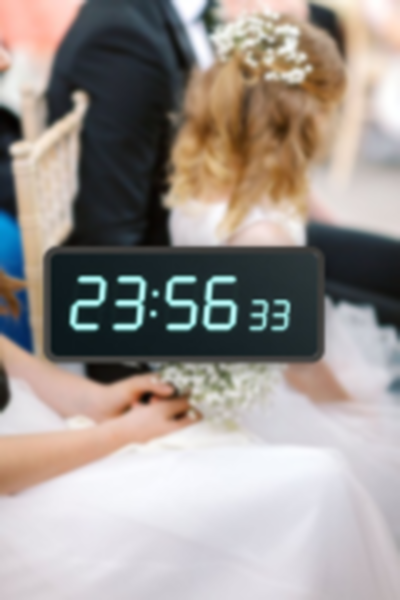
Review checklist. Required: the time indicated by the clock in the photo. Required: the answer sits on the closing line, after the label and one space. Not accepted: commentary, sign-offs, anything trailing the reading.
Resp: 23:56:33
